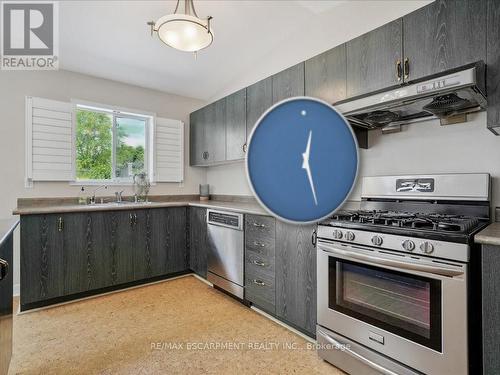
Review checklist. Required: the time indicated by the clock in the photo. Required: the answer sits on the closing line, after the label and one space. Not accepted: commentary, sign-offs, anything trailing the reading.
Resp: 12:28
